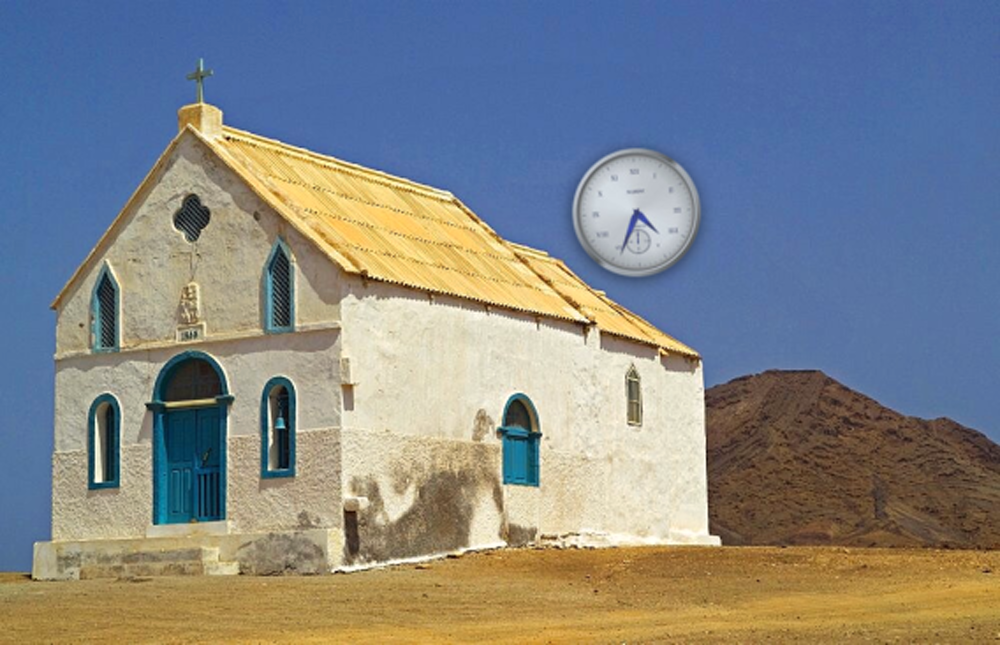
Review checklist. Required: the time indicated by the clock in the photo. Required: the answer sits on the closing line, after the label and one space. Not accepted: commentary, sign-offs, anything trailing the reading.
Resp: 4:34
